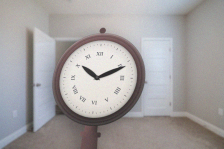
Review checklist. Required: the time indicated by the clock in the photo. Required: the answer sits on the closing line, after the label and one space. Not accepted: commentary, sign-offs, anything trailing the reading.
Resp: 10:11
